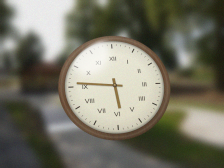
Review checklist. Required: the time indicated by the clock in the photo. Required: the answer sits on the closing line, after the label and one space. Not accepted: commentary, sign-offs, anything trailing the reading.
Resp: 5:46
